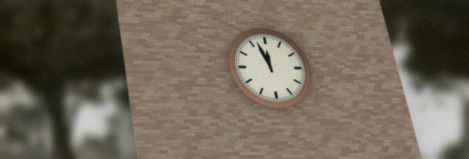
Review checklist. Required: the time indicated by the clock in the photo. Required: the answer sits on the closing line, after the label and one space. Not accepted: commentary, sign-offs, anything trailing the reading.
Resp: 11:57
